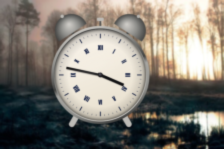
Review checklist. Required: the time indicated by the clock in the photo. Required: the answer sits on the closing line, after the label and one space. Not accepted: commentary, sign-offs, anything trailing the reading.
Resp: 3:47
